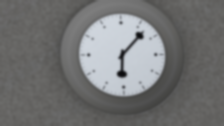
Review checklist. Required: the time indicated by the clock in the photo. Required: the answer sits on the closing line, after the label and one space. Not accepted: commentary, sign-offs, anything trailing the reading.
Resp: 6:07
